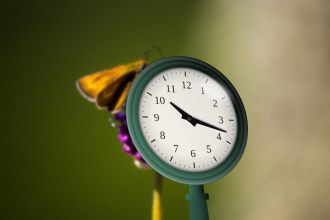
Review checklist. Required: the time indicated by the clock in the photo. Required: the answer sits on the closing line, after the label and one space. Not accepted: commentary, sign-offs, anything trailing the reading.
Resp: 10:18
